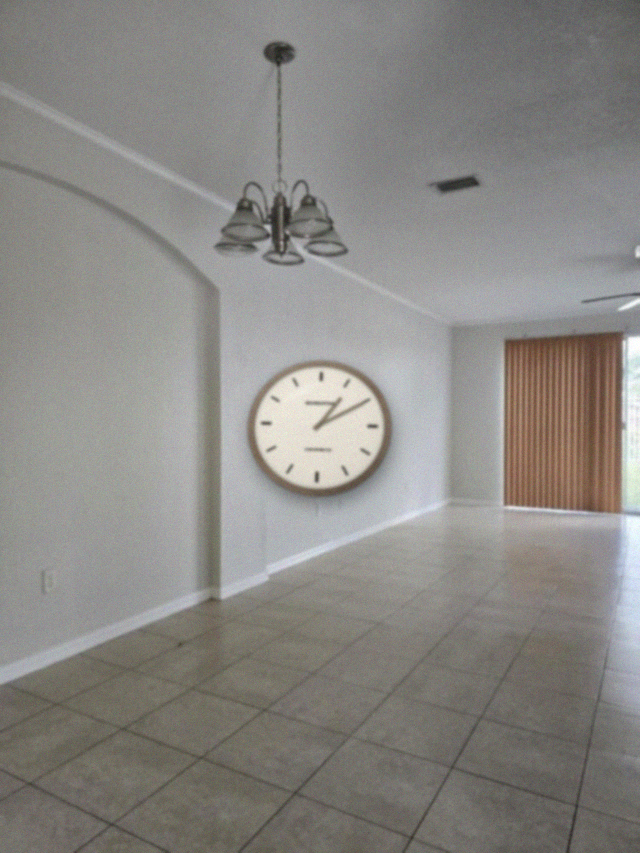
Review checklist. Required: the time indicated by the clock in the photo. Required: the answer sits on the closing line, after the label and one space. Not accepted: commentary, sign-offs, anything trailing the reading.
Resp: 1:10
